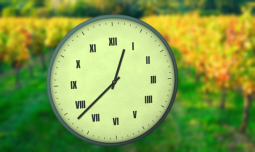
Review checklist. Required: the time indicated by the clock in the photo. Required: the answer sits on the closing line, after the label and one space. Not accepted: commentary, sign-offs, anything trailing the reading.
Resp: 12:38
